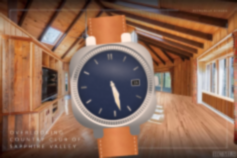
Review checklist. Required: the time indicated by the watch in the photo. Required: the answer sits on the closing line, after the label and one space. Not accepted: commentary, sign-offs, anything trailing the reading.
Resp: 5:28
